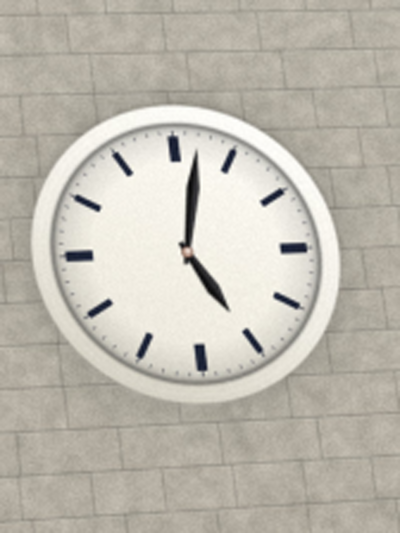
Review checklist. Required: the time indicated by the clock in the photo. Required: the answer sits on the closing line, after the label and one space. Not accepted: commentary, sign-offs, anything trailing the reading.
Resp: 5:02
